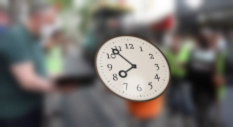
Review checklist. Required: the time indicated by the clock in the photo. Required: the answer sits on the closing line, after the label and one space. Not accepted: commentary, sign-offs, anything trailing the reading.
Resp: 7:53
